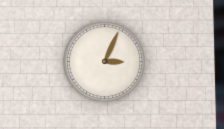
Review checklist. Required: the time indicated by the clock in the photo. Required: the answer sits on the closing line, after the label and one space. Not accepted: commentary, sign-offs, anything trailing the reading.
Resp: 3:04
